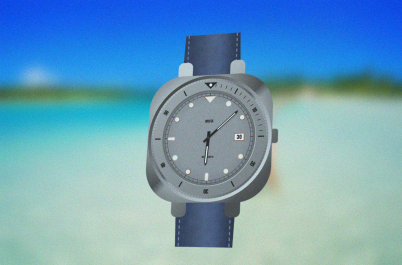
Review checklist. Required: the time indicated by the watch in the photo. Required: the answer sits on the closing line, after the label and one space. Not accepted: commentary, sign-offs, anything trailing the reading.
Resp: 6:08
